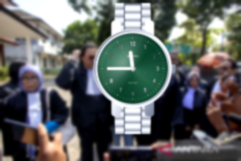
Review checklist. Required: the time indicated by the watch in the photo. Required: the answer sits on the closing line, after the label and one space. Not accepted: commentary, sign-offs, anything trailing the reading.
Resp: 11:45
